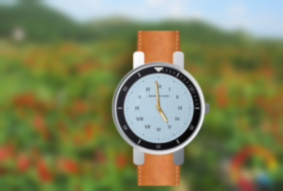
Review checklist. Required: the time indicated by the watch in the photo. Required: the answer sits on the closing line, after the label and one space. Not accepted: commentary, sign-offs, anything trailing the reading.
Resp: 4:59
